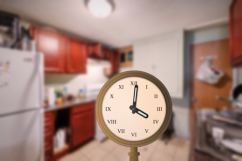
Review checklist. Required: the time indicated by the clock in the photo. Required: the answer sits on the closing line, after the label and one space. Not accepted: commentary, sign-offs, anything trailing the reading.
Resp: 4:01
